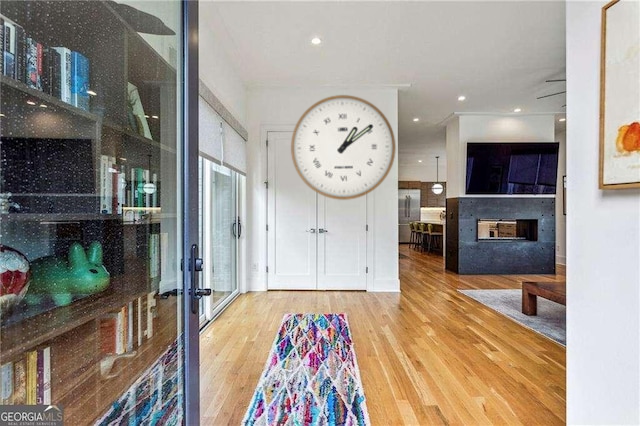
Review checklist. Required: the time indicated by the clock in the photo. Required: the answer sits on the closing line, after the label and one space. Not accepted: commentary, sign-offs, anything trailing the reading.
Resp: 1:09
